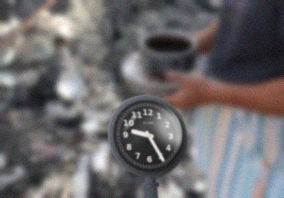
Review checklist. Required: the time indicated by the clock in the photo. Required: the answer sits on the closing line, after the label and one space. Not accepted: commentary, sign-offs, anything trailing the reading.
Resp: 9:25
